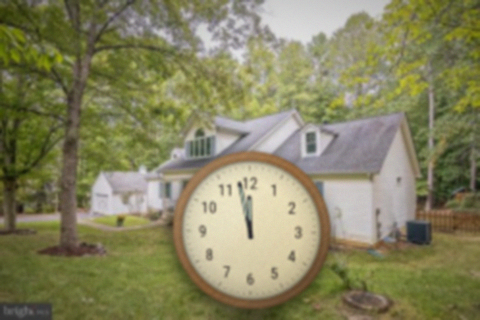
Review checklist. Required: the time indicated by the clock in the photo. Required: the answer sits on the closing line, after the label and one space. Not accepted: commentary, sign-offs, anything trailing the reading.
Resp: 11:58
